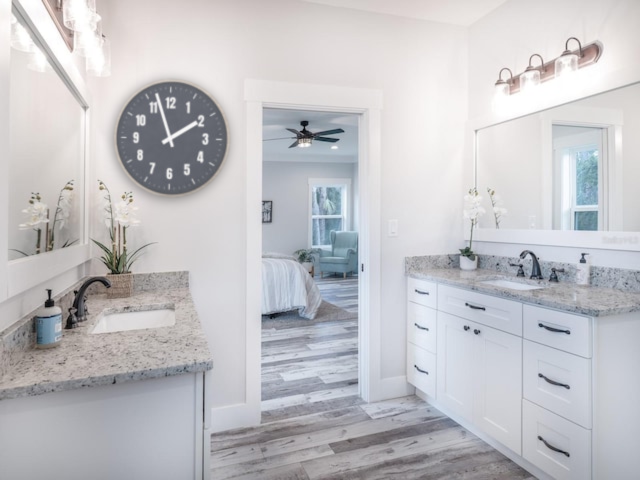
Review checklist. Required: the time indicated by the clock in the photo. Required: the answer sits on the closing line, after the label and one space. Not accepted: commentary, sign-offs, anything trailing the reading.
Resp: 1:57
